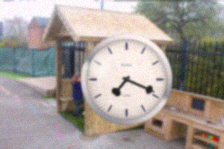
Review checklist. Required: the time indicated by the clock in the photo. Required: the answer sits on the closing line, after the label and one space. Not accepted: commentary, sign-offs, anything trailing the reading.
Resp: 7:19
